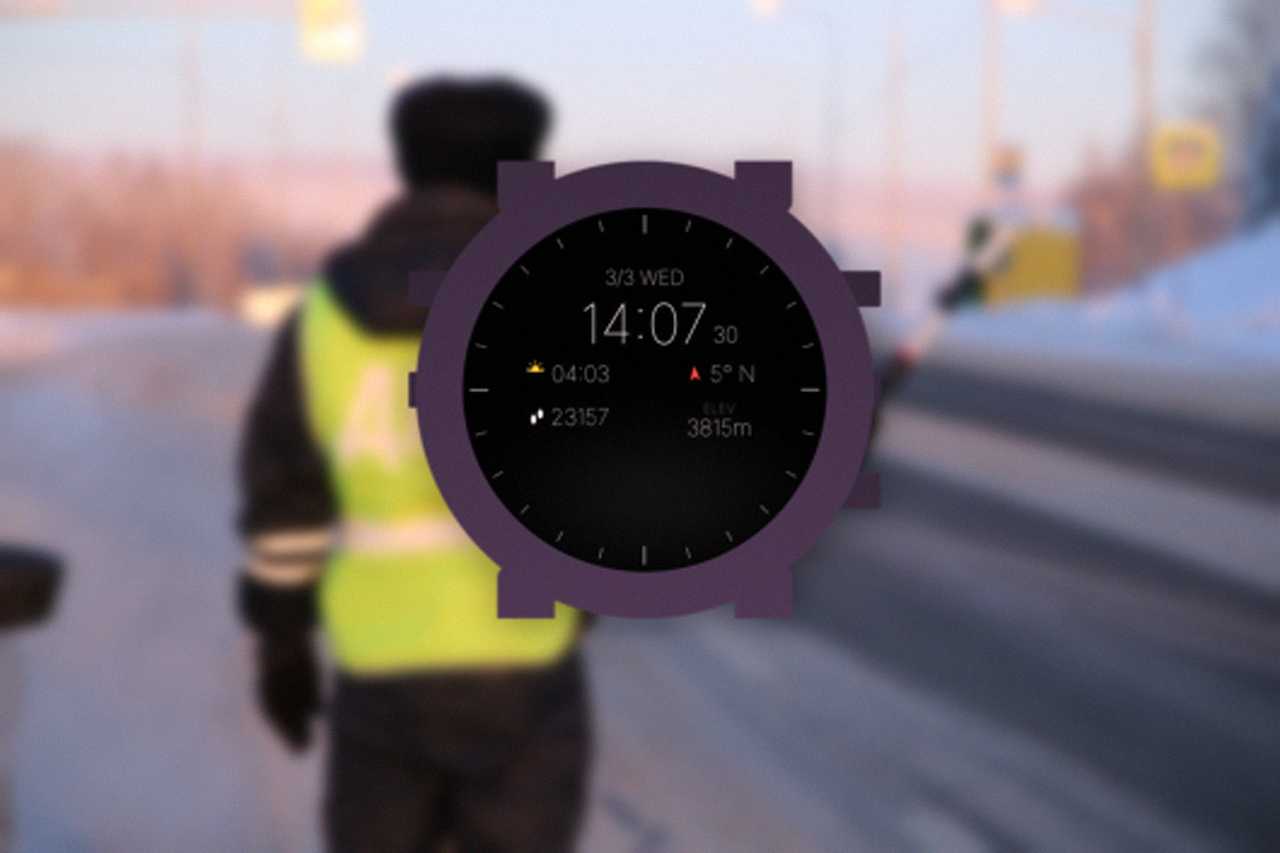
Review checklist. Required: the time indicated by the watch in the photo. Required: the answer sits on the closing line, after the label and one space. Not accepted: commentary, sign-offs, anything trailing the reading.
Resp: 14:07:30
